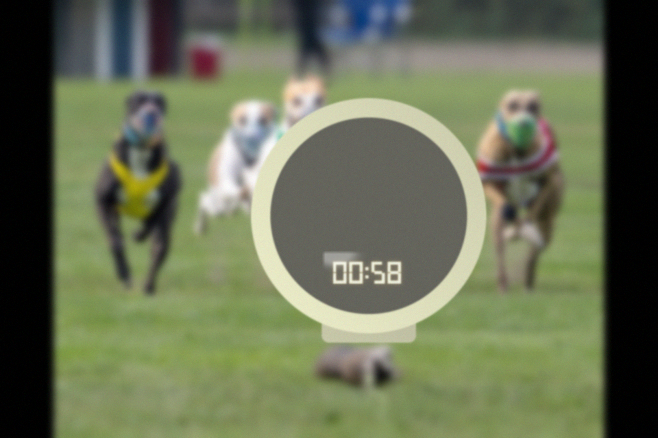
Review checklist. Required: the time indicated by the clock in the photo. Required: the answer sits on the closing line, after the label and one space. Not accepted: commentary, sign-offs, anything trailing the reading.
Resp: 0:58
